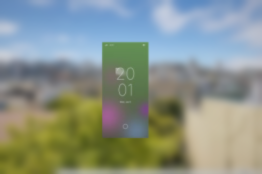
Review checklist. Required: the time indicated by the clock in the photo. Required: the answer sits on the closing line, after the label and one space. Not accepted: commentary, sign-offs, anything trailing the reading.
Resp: 20:01
